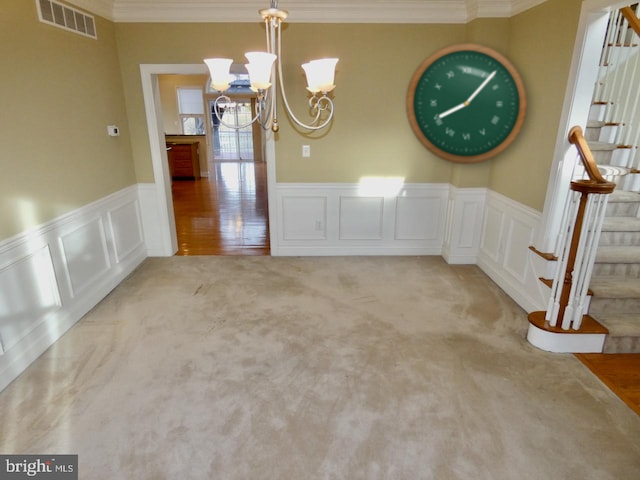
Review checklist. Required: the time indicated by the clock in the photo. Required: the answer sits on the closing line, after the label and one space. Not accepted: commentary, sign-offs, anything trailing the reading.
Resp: 8:07
